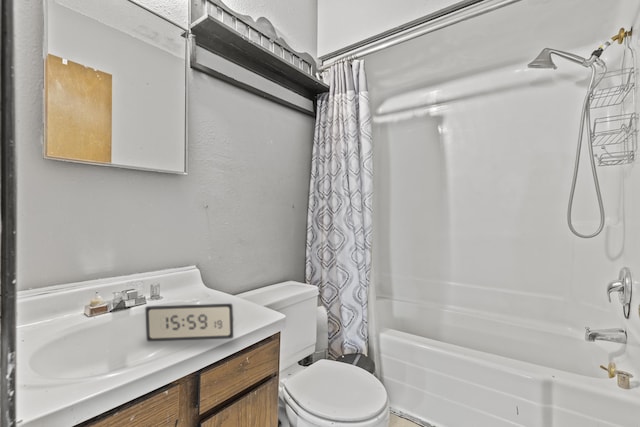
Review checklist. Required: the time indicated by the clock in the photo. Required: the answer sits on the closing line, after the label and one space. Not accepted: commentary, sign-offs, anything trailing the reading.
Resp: 15:59
